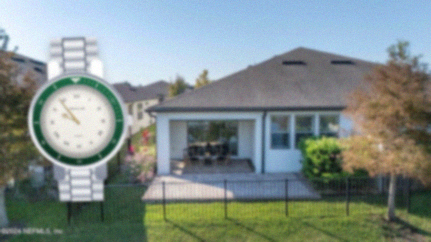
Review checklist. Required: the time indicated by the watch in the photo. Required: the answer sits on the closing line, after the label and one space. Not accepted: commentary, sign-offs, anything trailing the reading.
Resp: 9:54
